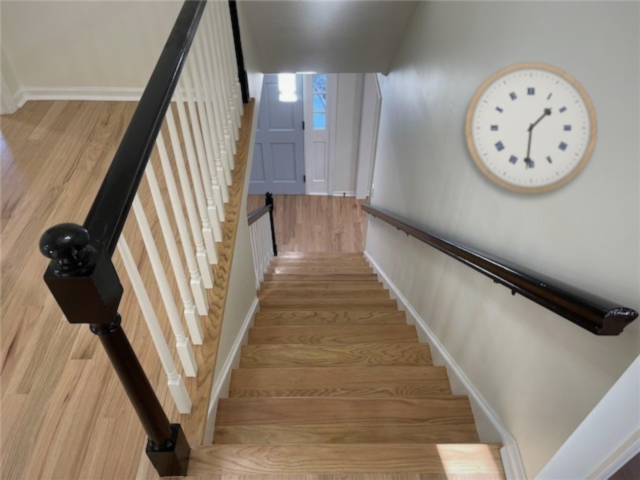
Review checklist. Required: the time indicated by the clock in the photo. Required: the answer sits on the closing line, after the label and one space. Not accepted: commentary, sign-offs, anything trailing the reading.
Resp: 1:31
